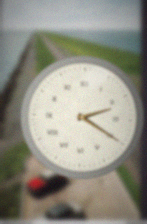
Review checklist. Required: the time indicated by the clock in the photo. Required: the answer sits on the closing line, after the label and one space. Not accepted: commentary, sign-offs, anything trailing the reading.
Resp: 2:20
